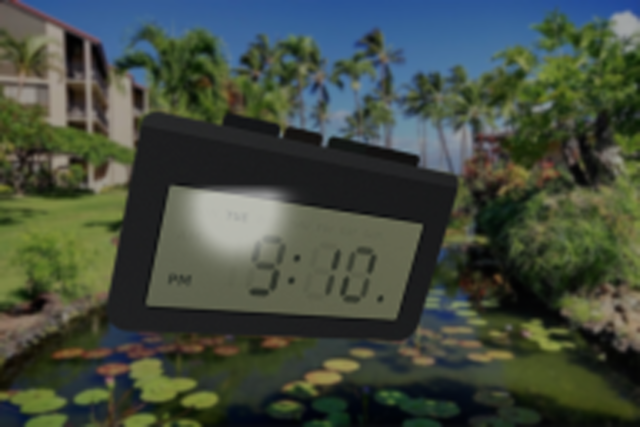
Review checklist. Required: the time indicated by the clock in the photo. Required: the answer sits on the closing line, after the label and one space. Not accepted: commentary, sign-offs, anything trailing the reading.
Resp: 9:10
